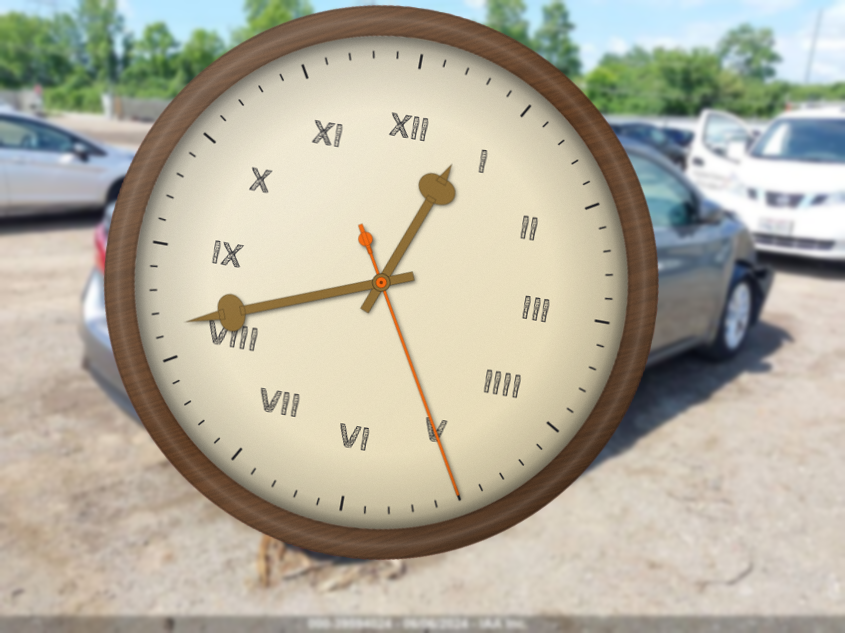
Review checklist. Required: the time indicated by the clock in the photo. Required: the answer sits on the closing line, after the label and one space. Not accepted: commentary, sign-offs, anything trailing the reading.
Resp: 12:41:25
